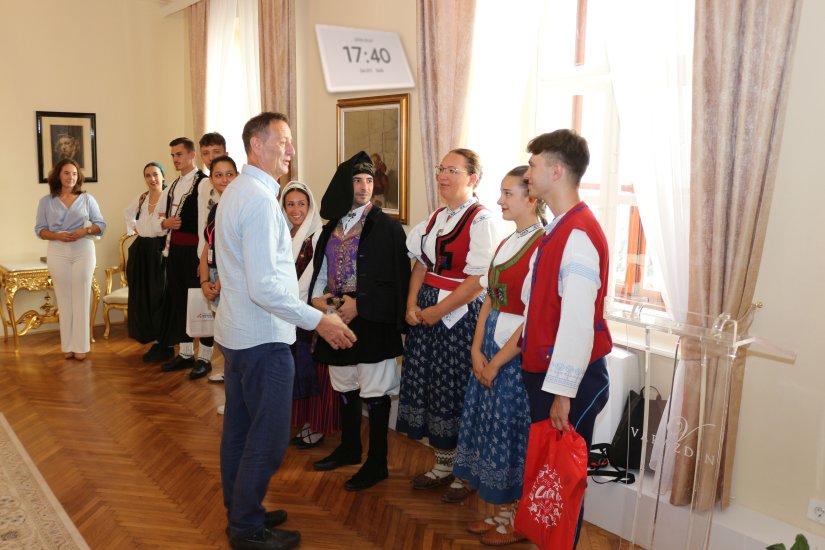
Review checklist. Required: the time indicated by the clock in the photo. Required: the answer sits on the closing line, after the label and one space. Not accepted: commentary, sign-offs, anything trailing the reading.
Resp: 17:40
